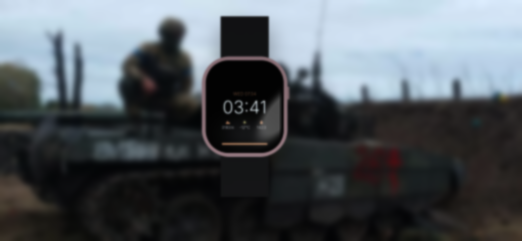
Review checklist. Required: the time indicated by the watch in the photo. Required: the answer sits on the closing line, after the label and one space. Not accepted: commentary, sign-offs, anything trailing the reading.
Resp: 3:41
